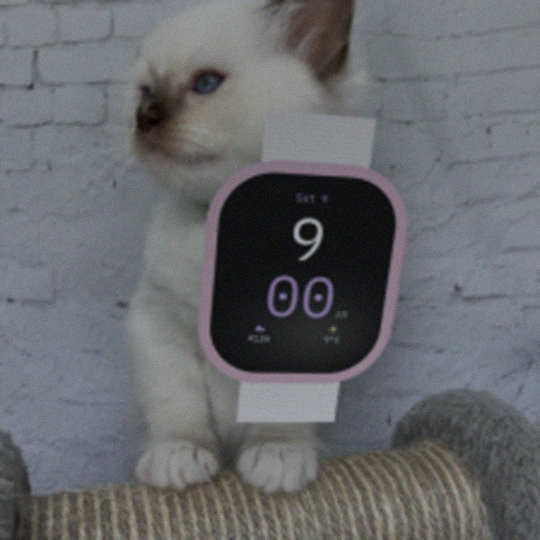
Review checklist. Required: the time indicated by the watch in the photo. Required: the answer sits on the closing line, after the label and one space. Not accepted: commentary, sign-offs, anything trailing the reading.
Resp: 9:00
